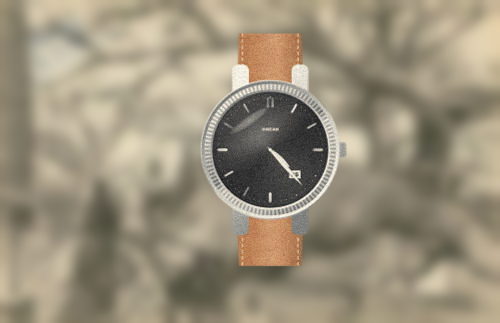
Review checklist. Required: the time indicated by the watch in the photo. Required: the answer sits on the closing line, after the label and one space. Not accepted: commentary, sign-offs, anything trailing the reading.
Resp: 4:23
